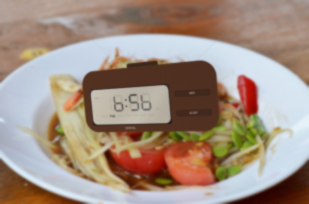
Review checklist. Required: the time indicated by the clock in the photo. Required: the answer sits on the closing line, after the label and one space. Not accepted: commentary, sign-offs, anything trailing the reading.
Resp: 6:56
